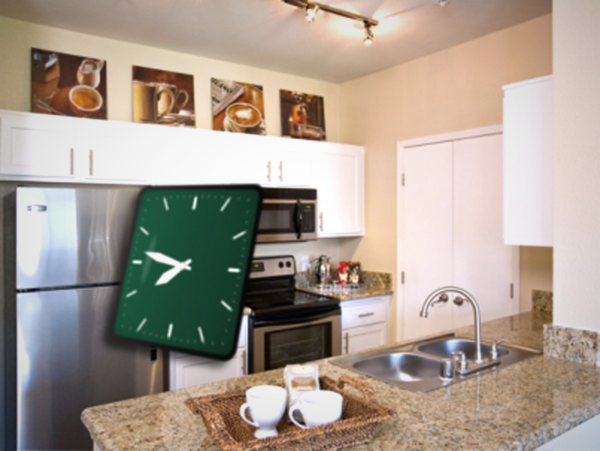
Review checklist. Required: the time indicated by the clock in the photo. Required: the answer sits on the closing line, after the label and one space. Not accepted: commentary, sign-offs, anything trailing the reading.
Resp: 7:47
